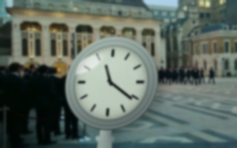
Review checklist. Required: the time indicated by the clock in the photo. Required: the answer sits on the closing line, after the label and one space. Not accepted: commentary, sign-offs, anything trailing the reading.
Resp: 11:21
